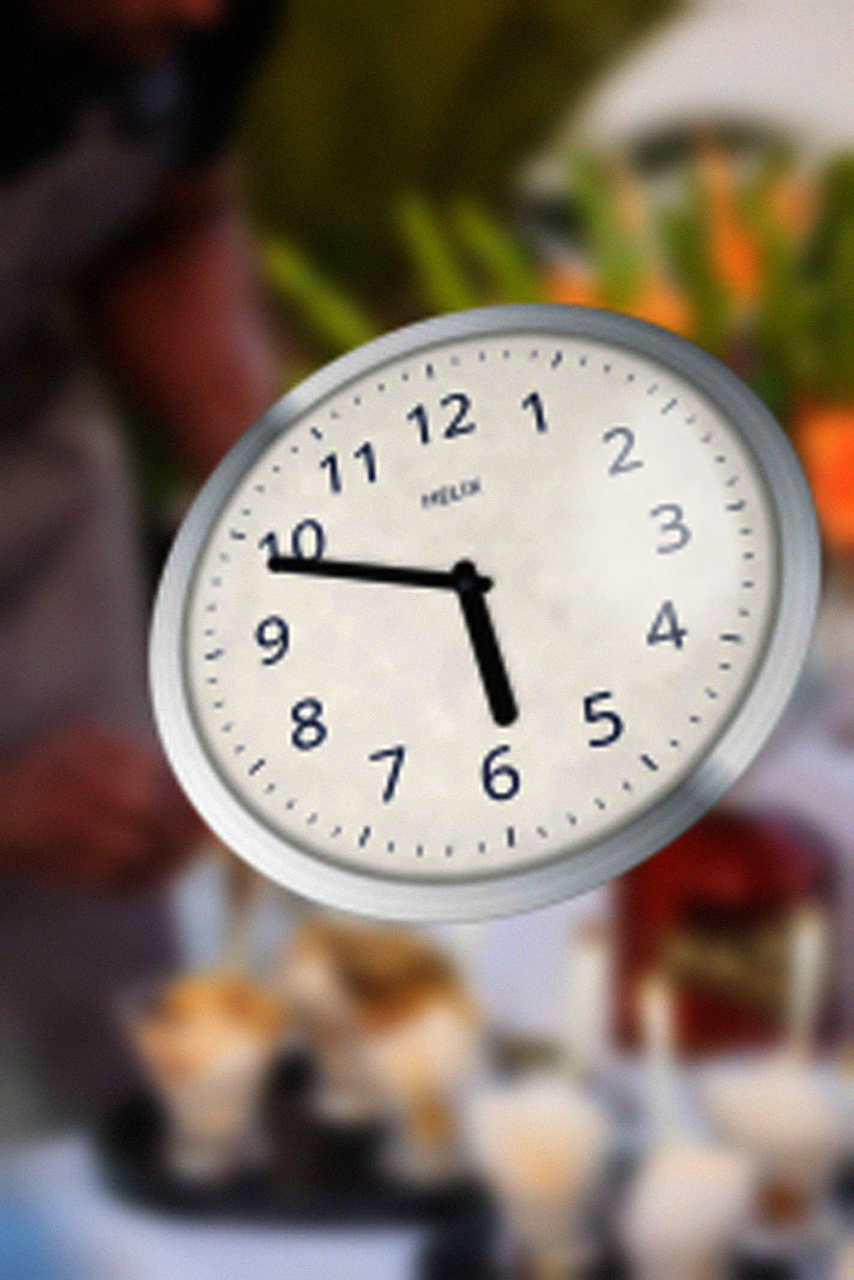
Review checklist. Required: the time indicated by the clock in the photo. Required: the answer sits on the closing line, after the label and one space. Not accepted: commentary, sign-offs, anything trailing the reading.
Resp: 5:49
